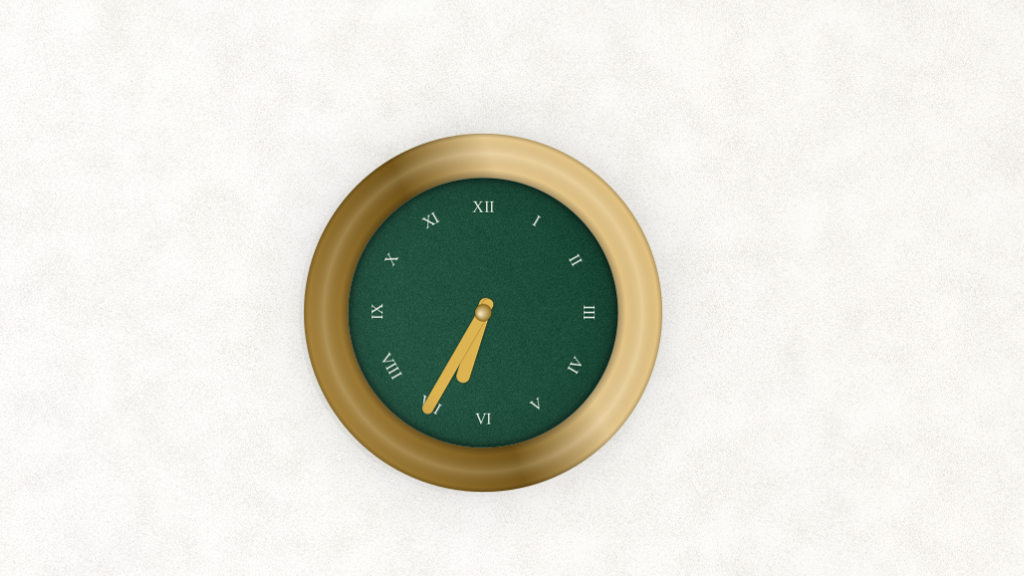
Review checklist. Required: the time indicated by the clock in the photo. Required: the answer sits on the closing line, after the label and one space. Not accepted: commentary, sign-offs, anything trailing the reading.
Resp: 6:35
